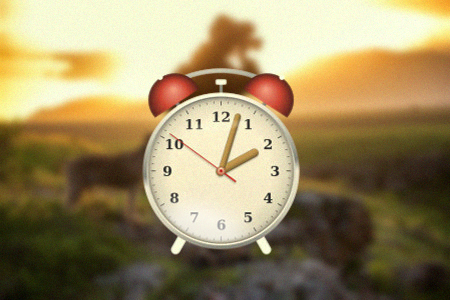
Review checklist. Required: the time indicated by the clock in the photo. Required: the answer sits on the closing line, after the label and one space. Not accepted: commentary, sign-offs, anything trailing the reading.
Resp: 2:02:51
